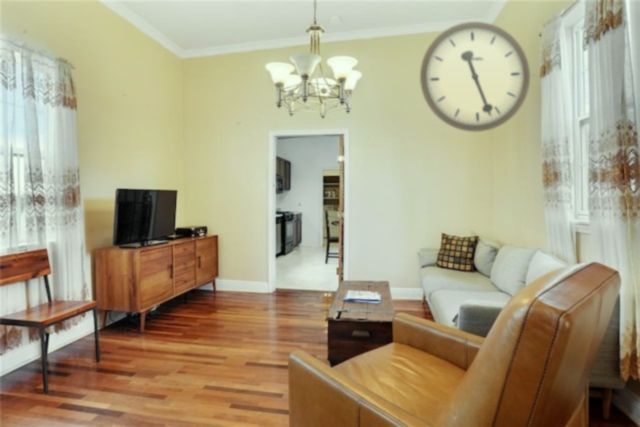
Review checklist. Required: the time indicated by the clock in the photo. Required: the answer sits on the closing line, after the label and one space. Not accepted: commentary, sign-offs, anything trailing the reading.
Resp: 11:27
